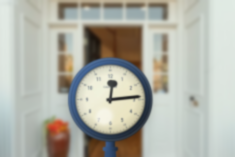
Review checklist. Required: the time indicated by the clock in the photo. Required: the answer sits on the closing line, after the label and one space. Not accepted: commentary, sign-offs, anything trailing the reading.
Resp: 12:14
